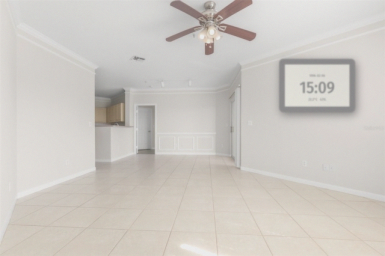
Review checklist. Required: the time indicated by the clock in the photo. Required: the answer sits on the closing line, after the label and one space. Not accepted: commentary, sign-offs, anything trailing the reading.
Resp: 15:09
